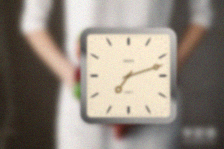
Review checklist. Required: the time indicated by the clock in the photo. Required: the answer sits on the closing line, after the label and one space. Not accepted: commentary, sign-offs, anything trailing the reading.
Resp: 7:12
